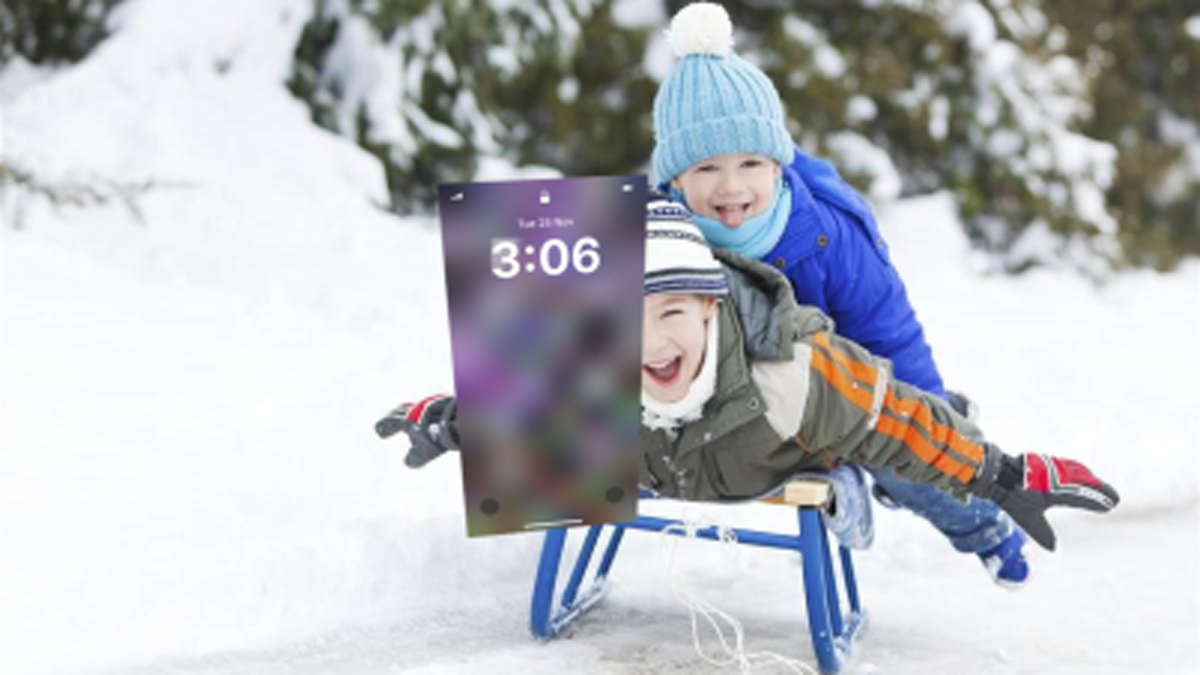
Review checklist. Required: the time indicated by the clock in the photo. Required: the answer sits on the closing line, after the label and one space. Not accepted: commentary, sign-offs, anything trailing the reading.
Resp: 3:06
